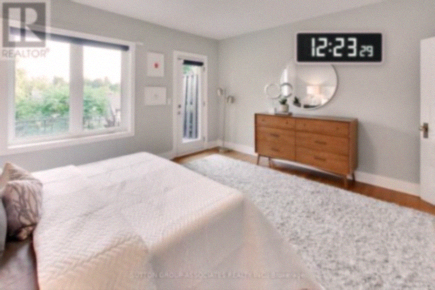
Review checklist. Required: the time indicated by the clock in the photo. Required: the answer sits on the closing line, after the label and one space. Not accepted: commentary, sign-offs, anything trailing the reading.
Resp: 12:23
